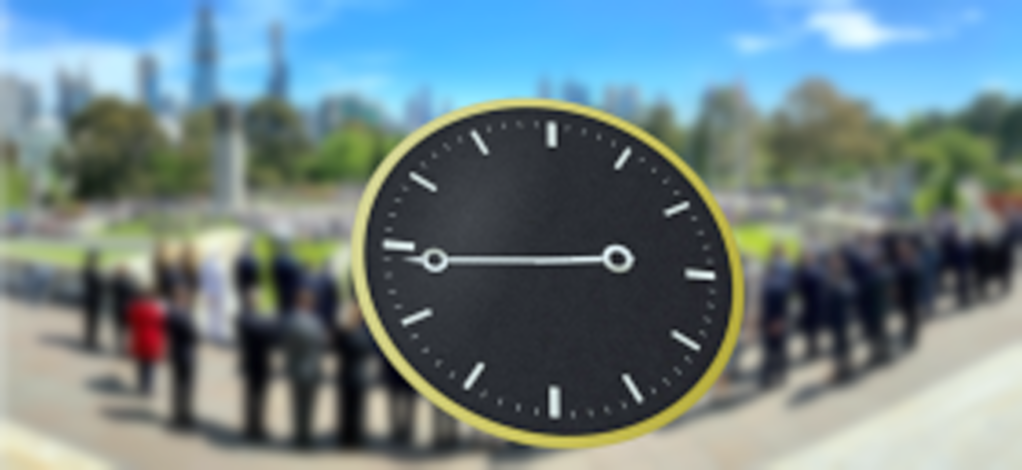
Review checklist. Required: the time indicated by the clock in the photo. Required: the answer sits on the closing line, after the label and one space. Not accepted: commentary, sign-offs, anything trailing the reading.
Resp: 2:44
